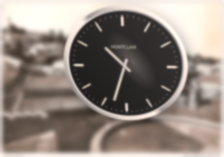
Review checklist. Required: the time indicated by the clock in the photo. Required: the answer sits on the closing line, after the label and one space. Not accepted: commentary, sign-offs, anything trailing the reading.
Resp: 10:33
